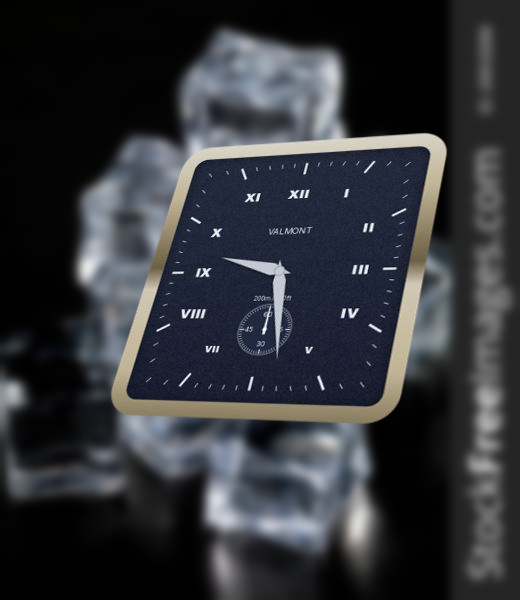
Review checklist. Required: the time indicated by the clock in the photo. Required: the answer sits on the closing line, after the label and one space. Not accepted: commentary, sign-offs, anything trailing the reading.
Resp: 9:28
